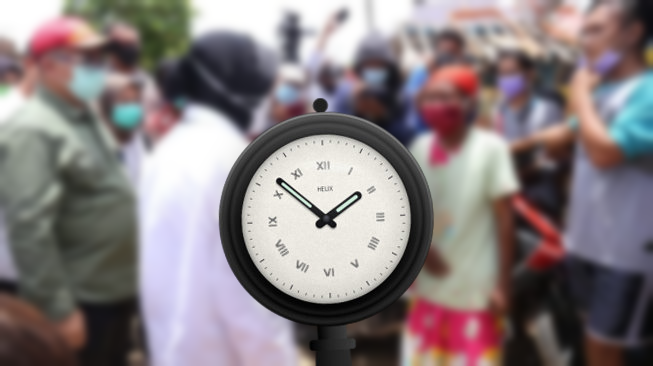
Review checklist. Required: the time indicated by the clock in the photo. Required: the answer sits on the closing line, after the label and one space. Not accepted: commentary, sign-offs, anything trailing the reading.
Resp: 1:52
